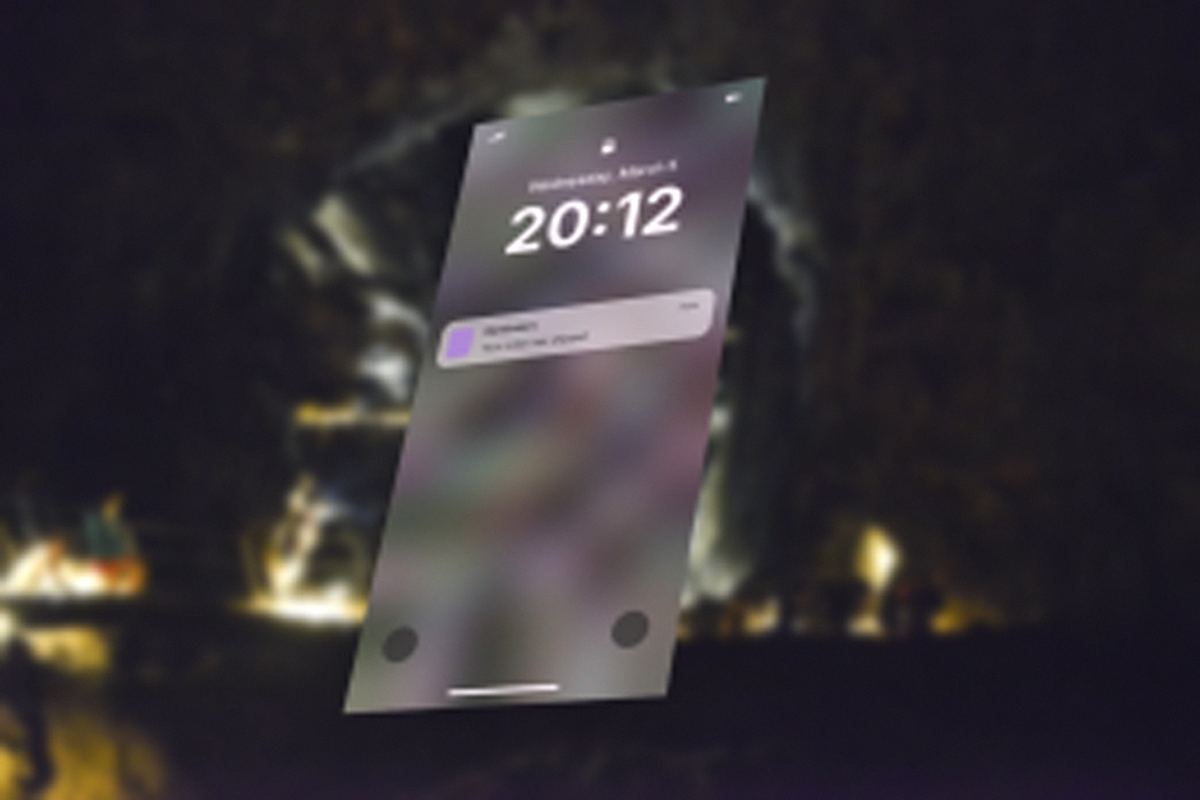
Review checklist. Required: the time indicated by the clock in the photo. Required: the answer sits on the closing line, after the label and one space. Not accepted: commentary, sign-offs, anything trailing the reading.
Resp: 20:12
